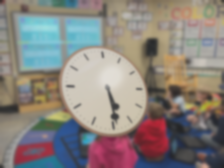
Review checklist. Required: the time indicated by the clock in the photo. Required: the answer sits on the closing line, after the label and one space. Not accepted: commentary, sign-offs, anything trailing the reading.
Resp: 5:29
